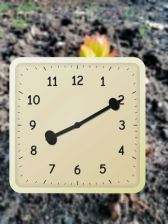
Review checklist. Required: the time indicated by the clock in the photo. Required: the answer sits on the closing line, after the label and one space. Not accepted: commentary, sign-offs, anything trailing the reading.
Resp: 8:10
